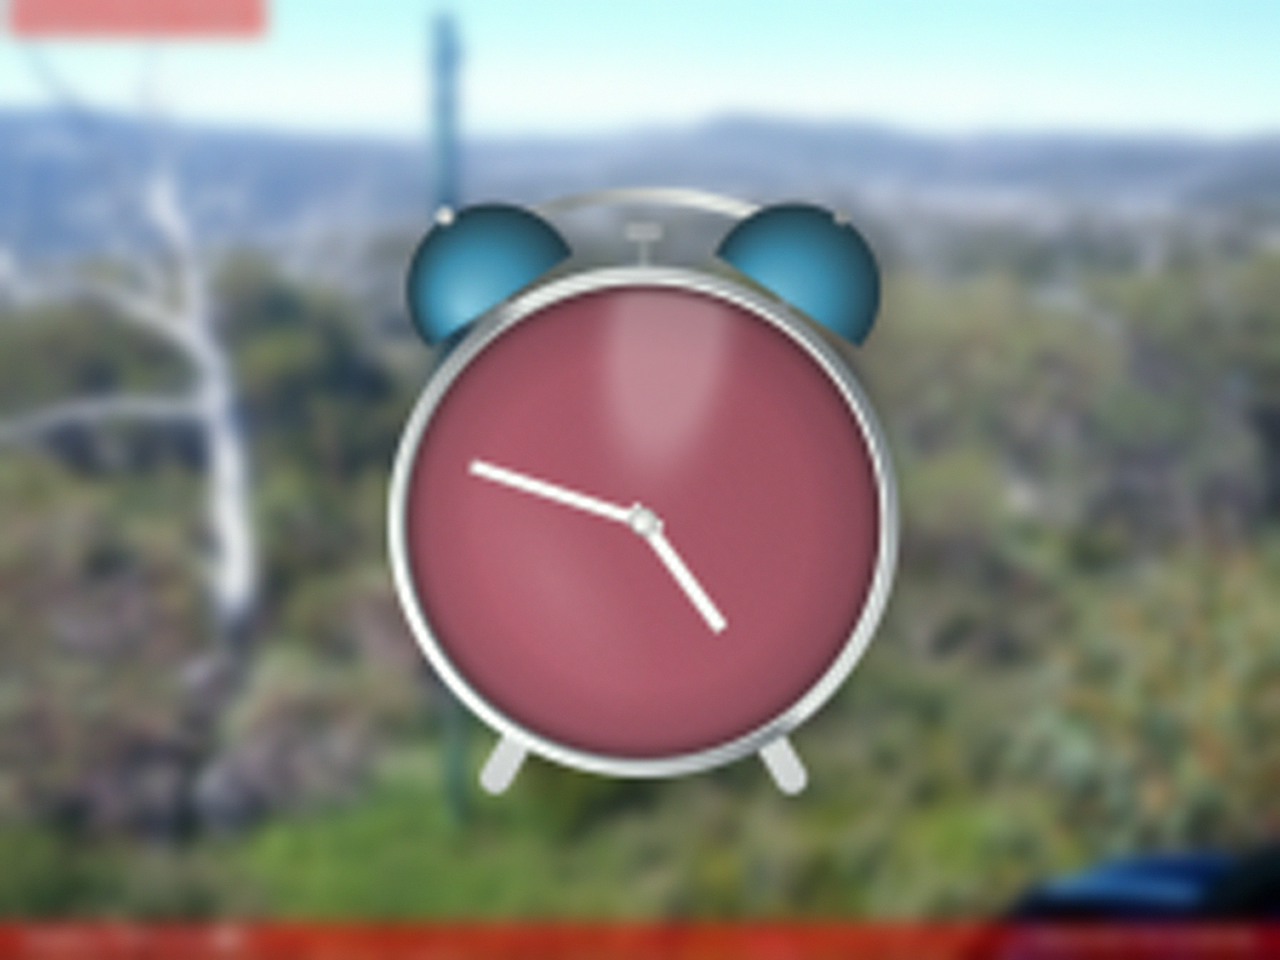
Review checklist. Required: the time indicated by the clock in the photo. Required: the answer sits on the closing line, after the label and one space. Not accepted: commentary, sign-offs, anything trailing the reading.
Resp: 4:48
